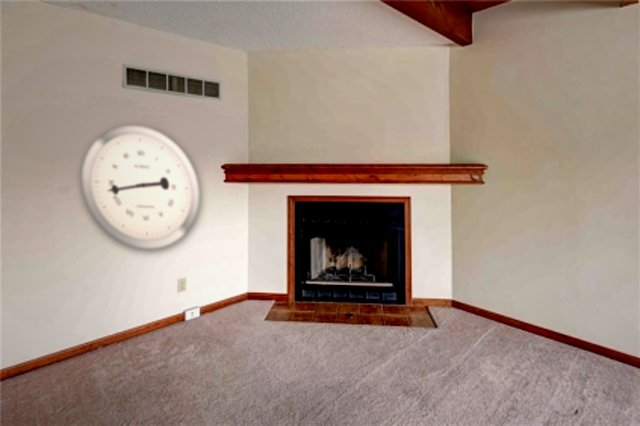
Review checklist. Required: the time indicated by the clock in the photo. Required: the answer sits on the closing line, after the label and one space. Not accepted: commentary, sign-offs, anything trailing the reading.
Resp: 2:43
